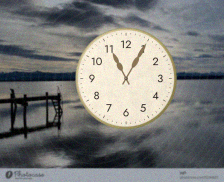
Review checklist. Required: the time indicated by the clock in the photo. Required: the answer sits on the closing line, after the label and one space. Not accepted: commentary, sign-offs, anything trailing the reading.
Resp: 11:05
